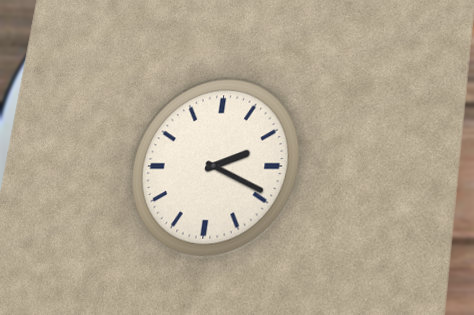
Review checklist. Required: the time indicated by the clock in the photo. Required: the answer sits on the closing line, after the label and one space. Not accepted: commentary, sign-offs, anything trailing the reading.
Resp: 2:19
